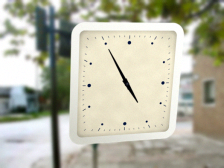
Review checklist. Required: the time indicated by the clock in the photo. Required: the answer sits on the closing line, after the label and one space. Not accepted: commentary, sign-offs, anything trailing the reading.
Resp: 4:55
